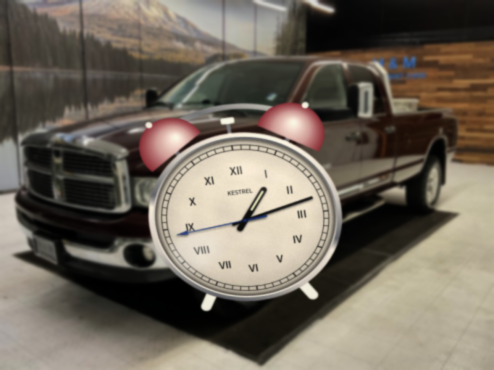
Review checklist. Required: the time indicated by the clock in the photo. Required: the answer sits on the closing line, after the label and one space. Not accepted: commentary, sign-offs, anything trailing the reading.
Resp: 1:12:44
